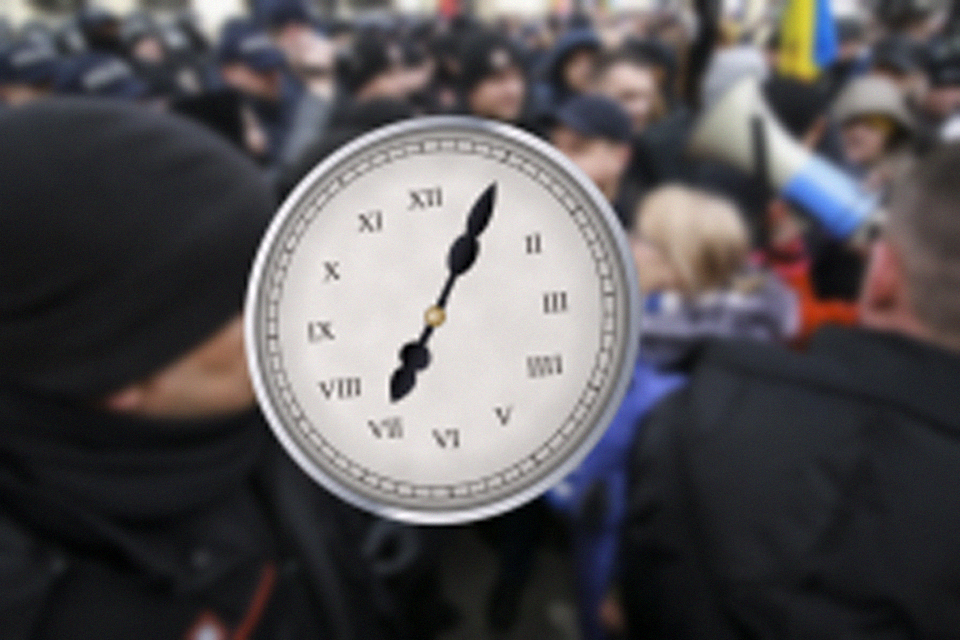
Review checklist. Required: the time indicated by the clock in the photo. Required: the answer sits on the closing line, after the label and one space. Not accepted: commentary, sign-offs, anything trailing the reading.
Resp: 7:05
